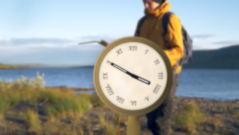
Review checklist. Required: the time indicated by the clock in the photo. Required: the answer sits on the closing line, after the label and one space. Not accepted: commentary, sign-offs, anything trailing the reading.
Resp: 3:50
